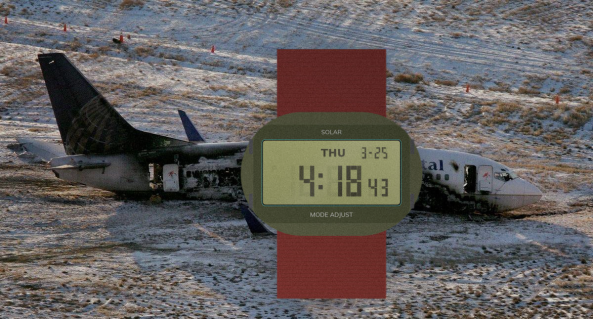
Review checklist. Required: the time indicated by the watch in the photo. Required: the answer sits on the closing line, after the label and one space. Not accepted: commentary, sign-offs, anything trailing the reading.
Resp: 4:18:43
